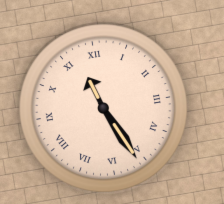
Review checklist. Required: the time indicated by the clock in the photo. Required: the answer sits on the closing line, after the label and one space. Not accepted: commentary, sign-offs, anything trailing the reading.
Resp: 11:26
